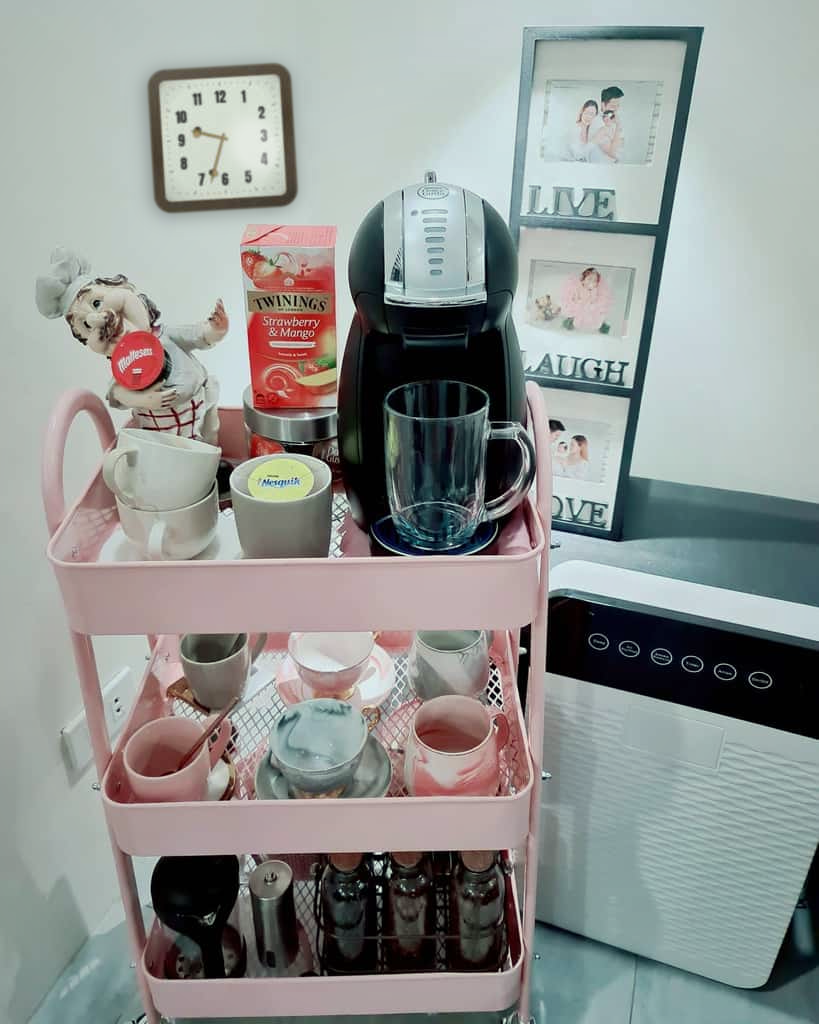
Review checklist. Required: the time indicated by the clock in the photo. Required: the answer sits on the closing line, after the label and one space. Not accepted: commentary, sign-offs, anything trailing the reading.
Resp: 9:33
